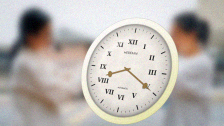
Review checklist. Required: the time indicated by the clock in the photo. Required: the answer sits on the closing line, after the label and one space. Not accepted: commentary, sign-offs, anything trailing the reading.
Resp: 8:20
